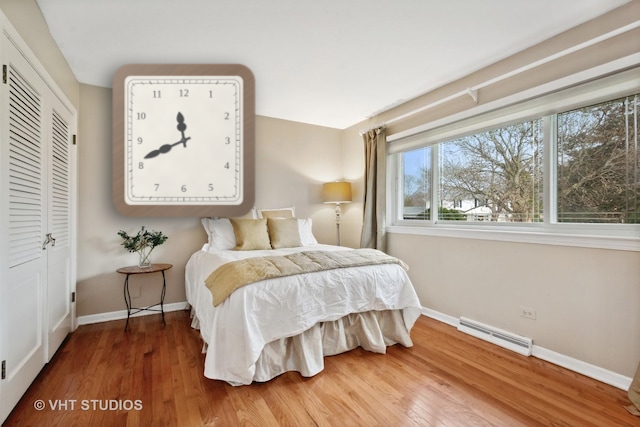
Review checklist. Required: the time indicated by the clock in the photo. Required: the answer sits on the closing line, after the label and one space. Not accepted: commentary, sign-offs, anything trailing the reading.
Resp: 11:41
